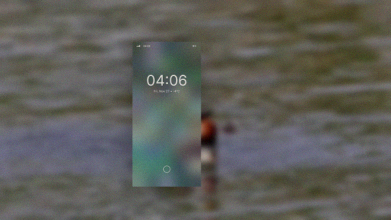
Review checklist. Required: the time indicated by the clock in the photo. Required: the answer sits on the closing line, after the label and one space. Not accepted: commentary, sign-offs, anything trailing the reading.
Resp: 4:06
